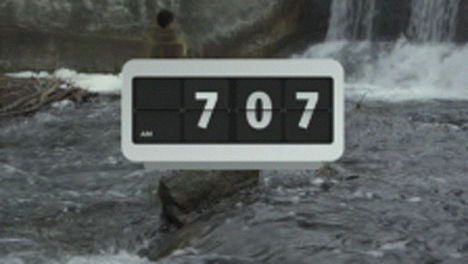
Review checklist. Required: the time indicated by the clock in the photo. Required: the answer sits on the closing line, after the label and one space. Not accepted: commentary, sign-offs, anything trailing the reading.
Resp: 7:07
